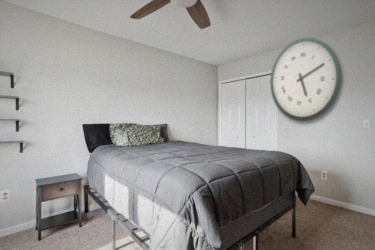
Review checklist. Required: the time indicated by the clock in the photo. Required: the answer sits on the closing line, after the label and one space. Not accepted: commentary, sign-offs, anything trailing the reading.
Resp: 5:10
